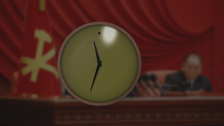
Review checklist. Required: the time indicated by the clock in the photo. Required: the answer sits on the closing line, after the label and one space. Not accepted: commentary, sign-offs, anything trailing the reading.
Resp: 11:33
